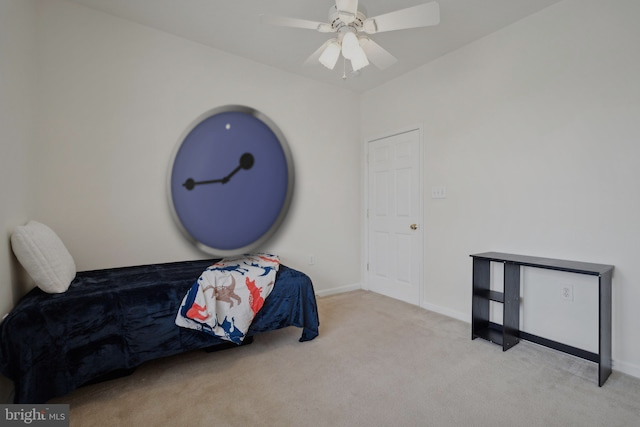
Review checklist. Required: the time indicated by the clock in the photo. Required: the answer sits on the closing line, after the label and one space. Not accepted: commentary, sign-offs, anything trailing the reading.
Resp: 1:44
